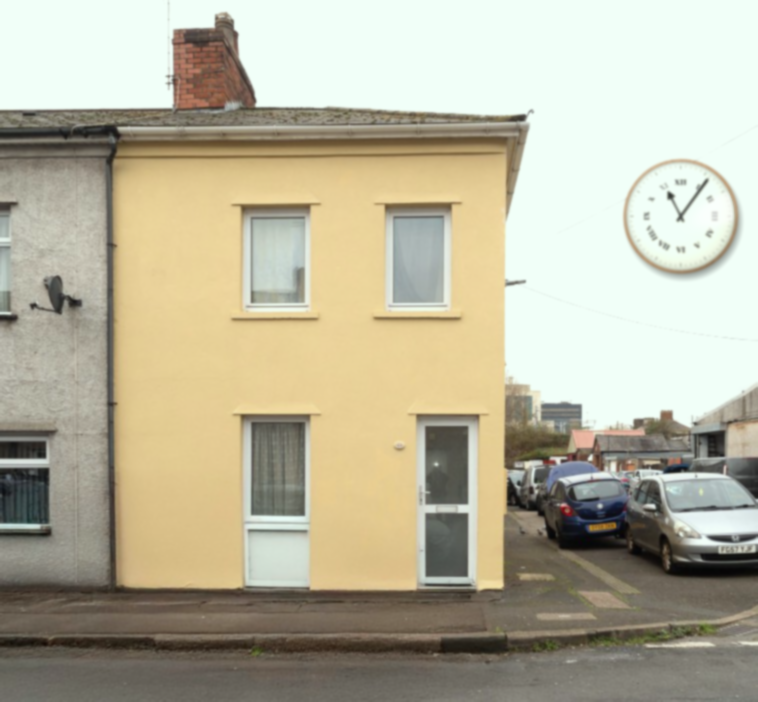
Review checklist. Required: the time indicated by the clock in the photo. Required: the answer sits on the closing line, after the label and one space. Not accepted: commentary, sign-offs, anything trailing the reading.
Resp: 11:06
